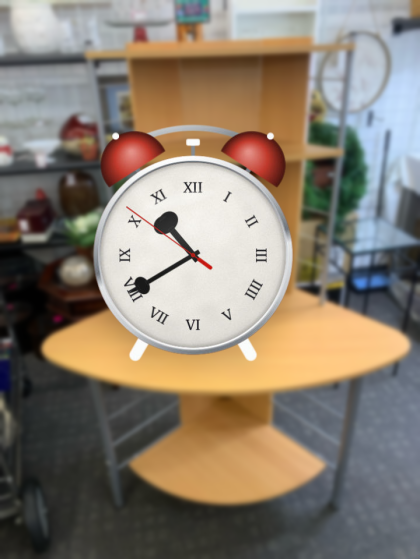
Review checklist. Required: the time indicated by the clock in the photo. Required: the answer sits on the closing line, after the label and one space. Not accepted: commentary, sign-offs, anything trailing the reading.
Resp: 10:39:51
